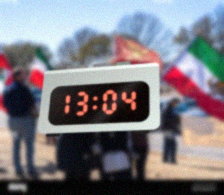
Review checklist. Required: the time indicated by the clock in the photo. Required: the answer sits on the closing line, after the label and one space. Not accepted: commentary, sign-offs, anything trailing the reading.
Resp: 13:04
